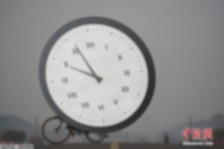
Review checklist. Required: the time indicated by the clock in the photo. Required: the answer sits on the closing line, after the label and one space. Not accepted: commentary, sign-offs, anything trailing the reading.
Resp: 9:56
